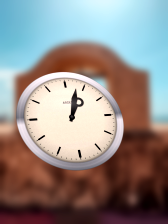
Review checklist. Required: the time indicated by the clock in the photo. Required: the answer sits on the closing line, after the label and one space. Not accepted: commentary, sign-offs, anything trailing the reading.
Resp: 1:03
